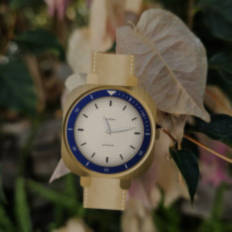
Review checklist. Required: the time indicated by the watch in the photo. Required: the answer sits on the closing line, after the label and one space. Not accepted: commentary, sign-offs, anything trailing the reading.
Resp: 11:13
